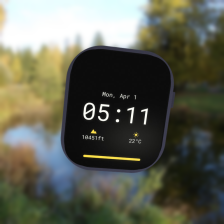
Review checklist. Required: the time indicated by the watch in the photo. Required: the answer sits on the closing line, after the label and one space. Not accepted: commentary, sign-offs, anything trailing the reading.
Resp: 5:11
